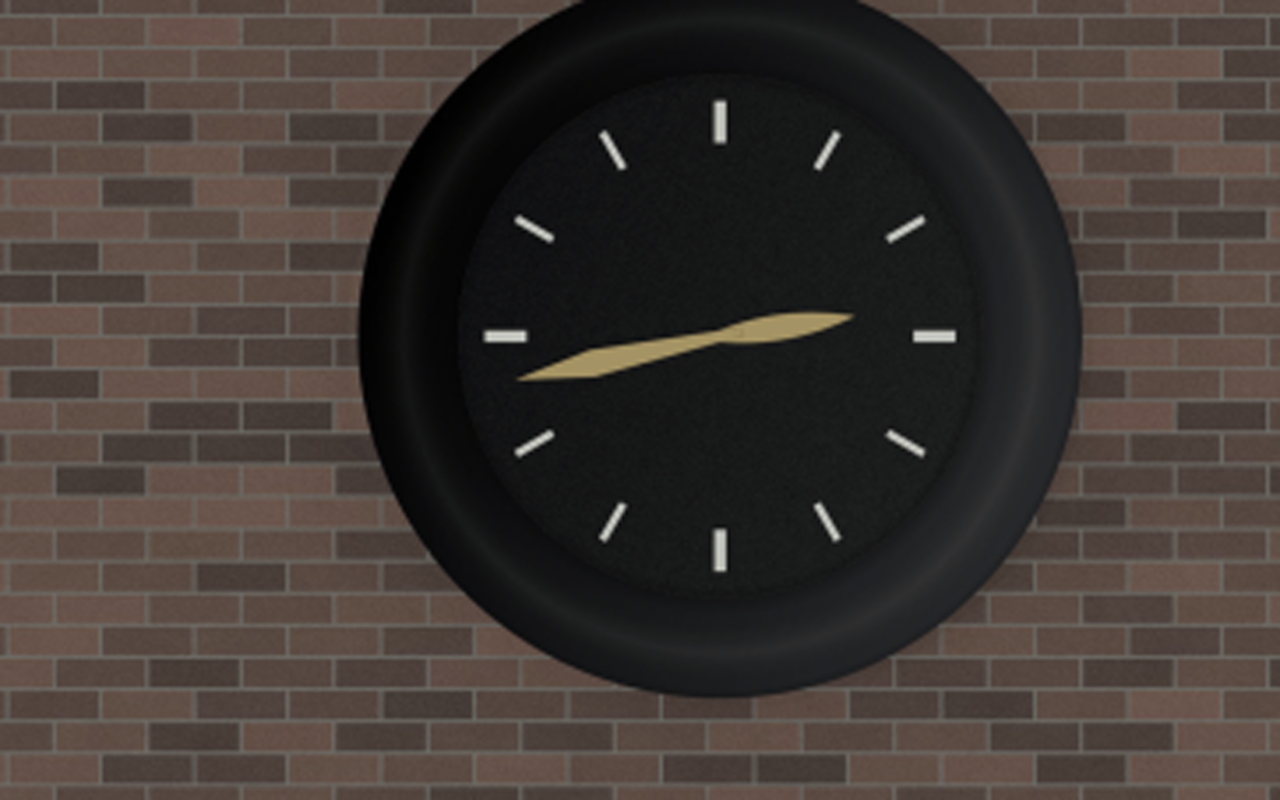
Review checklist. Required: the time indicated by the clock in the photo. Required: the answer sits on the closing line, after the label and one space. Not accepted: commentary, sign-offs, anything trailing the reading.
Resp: 2:43
